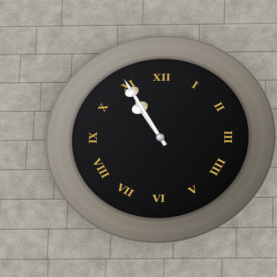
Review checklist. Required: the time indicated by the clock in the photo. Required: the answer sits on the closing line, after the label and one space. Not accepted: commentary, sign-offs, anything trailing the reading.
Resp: 10:55
